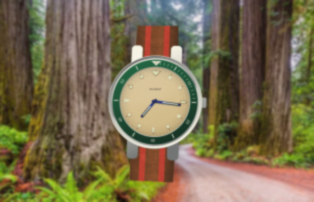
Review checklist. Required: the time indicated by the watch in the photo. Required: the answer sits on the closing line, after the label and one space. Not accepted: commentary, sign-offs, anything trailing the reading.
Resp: 7:16
